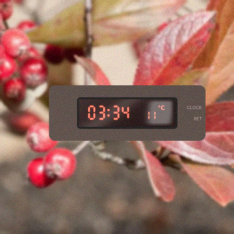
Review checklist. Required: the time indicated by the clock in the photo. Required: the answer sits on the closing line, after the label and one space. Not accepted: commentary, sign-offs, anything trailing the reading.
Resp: 3:34
